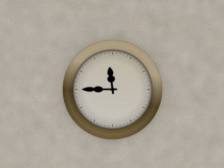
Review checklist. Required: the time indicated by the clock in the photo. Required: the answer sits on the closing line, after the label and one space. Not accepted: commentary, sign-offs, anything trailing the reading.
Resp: 11:45
